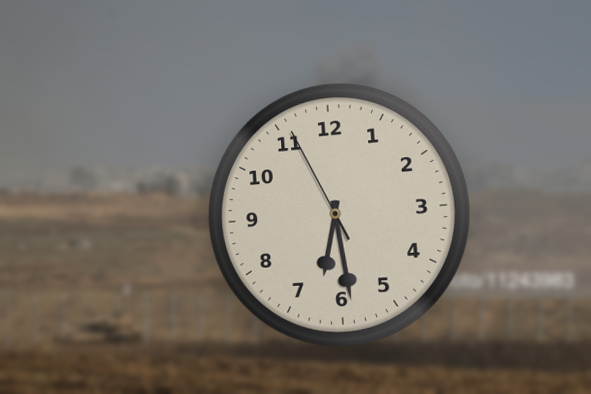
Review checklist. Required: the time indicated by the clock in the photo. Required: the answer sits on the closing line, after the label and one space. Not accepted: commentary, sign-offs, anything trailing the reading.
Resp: 6:28:56
